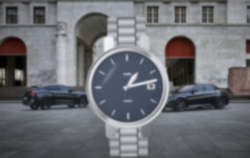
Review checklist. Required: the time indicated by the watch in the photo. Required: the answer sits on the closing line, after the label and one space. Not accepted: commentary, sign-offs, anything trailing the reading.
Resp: 1:13
